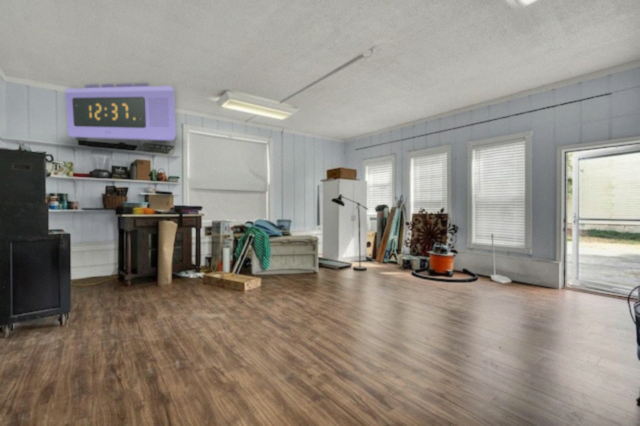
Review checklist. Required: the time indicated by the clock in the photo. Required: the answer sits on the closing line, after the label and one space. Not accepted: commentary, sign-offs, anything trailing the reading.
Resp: 12:37
